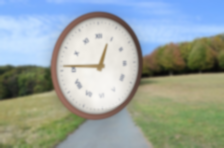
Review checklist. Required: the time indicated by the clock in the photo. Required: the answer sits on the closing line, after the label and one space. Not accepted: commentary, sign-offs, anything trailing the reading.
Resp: 12:46
